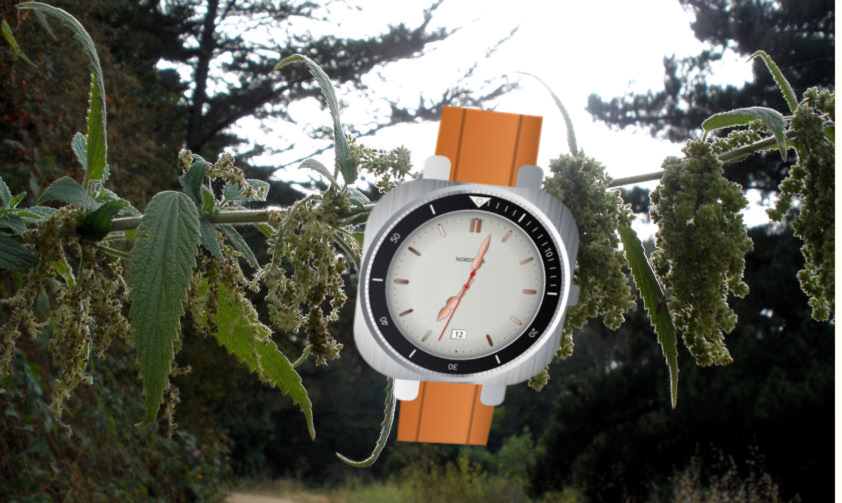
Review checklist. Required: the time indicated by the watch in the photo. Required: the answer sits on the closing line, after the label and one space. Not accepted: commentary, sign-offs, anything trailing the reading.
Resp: 7:02:33
